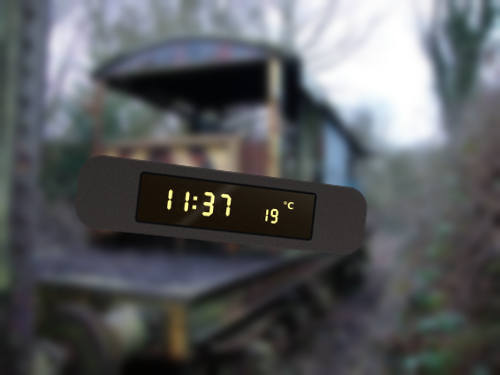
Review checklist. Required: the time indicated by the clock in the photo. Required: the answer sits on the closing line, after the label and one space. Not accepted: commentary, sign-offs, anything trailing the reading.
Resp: 11:37
